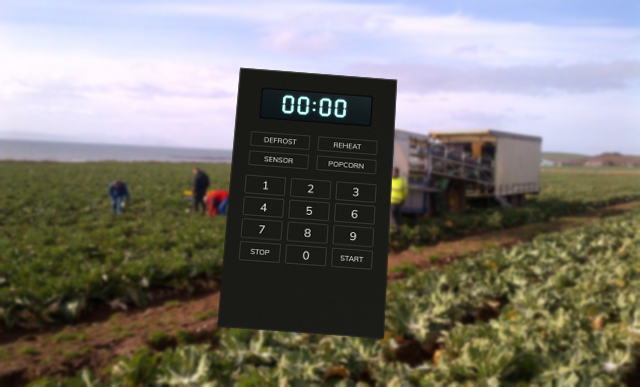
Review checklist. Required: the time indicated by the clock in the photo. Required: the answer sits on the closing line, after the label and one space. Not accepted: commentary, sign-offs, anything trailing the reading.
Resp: 0:00
